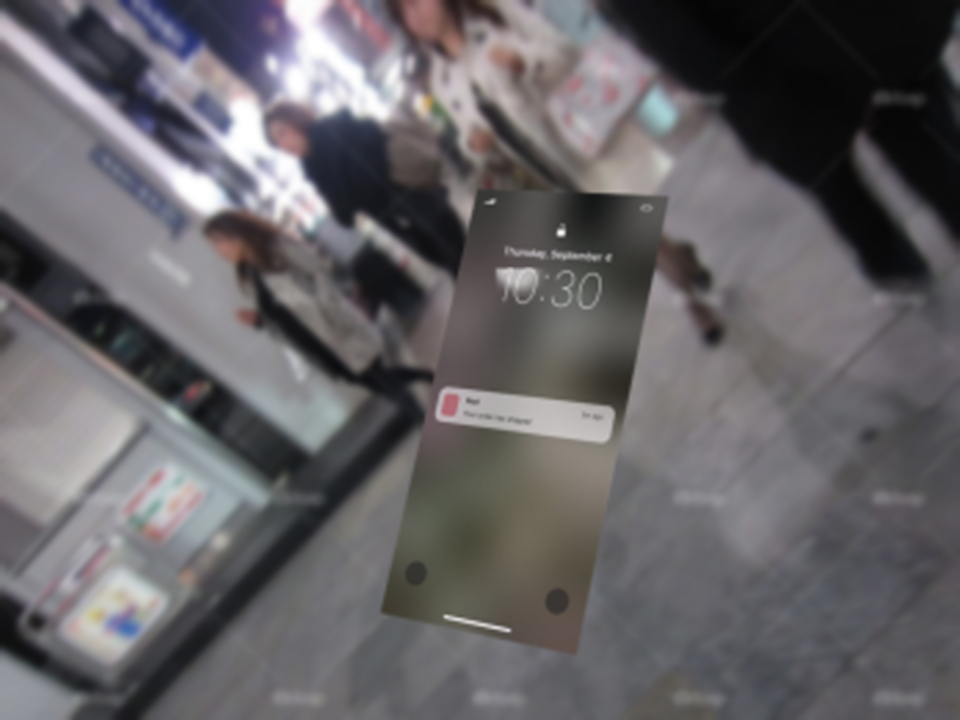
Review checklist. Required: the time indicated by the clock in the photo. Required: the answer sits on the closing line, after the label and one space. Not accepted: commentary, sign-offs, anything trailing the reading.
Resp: 10:30
